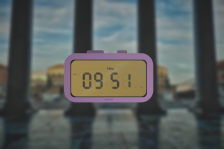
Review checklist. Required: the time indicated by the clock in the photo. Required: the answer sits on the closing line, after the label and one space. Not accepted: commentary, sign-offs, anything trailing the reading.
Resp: 9:51
